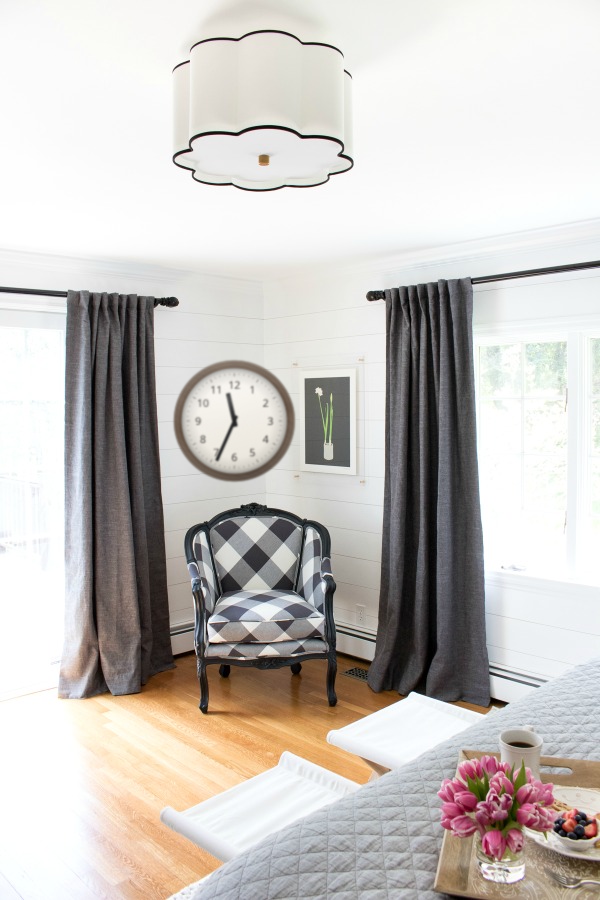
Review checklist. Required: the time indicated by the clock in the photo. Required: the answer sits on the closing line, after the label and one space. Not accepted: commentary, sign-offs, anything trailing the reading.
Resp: 11:34
